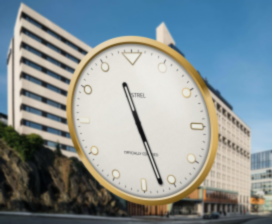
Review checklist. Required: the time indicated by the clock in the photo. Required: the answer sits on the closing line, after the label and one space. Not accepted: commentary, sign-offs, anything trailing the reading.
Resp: 11:27
